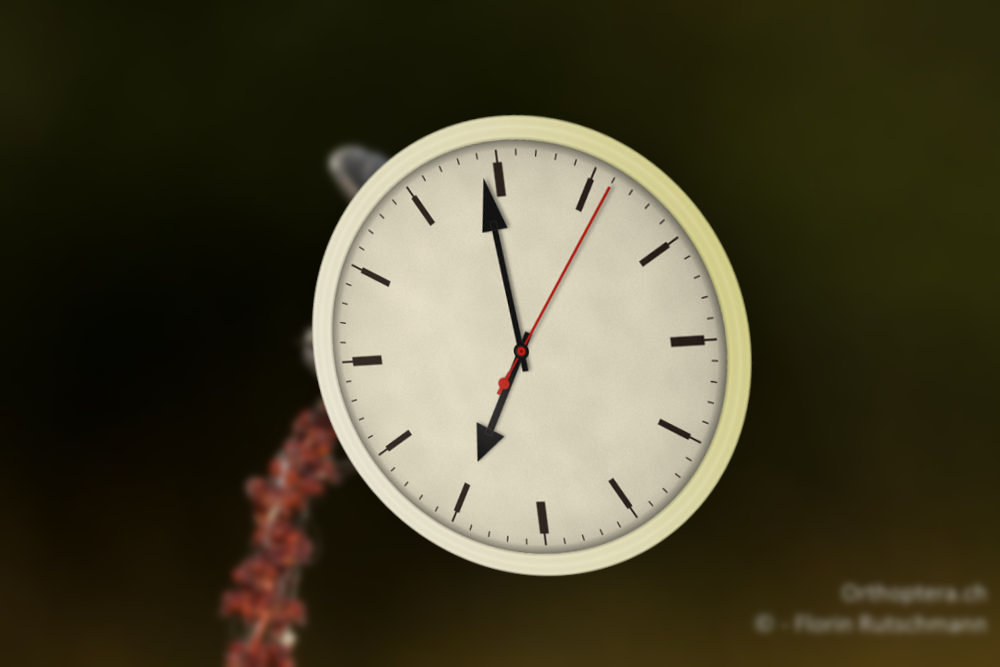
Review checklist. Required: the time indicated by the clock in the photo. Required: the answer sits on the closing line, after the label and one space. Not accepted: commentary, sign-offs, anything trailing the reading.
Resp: 6:59:06
